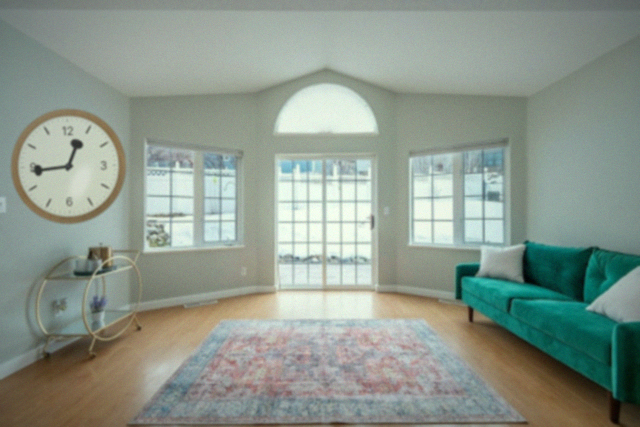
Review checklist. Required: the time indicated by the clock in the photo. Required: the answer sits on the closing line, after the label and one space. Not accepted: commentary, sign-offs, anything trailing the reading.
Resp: 12:44
